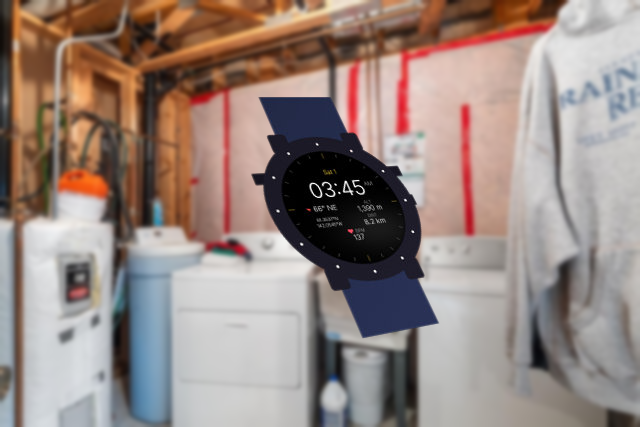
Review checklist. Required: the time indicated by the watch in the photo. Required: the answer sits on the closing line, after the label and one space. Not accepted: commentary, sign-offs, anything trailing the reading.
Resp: 3:45
